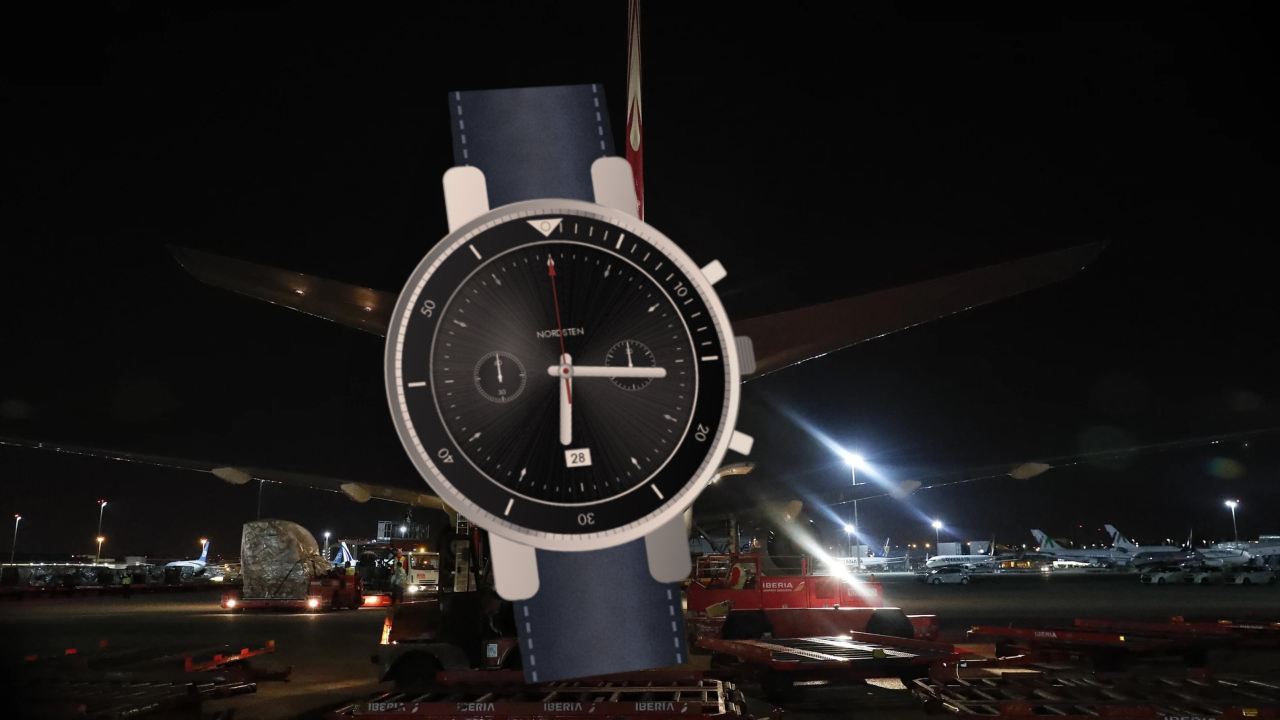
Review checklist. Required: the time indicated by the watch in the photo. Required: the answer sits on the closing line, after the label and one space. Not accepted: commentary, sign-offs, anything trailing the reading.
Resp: 6:16
